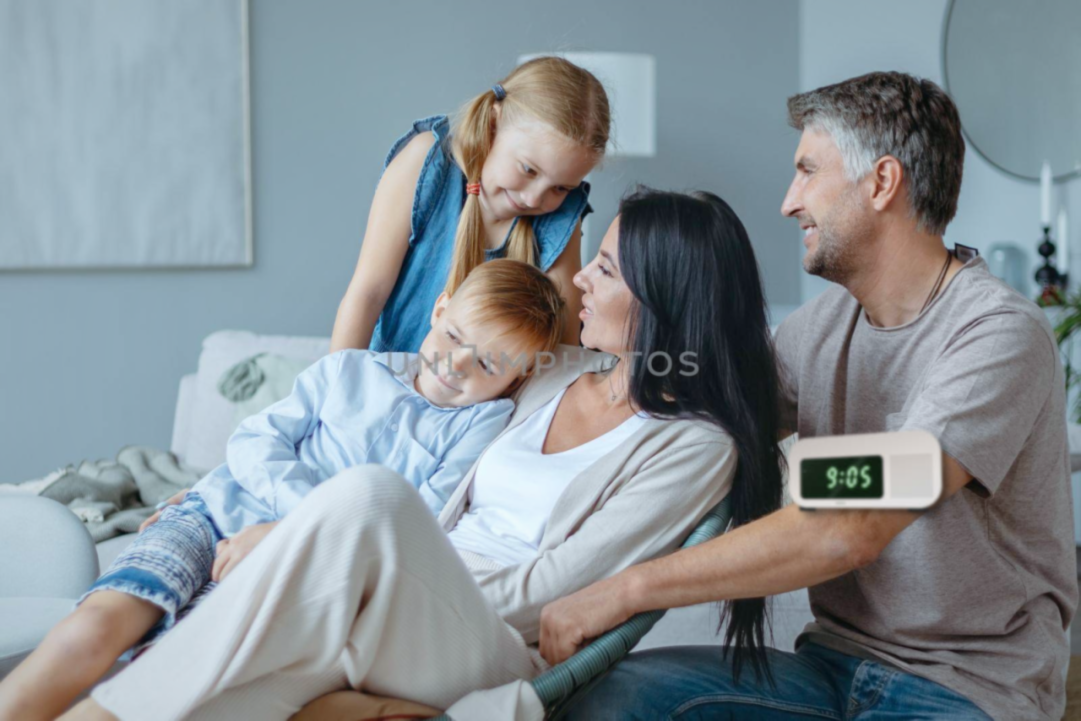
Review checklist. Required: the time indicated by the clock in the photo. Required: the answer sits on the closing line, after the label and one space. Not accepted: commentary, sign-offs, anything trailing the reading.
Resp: 9:05
